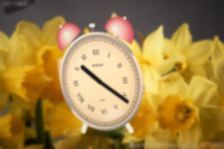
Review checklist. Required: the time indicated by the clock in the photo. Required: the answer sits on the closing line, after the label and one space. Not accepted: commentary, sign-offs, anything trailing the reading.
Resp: 10:21
